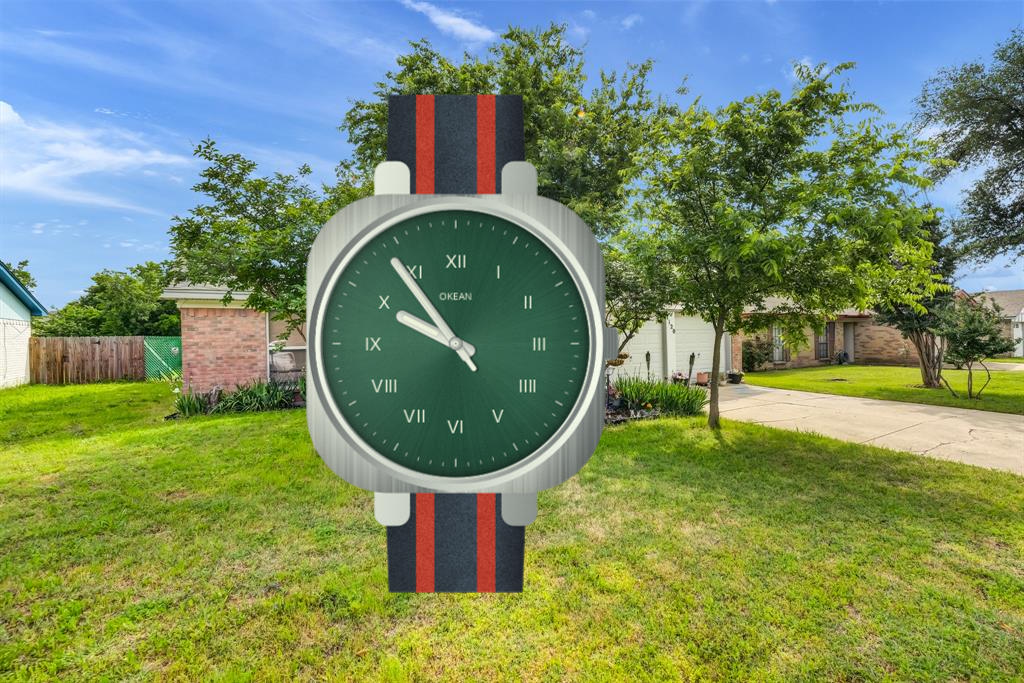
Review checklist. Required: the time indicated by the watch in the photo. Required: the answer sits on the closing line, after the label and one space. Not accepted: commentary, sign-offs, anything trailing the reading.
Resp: 9:53:54
